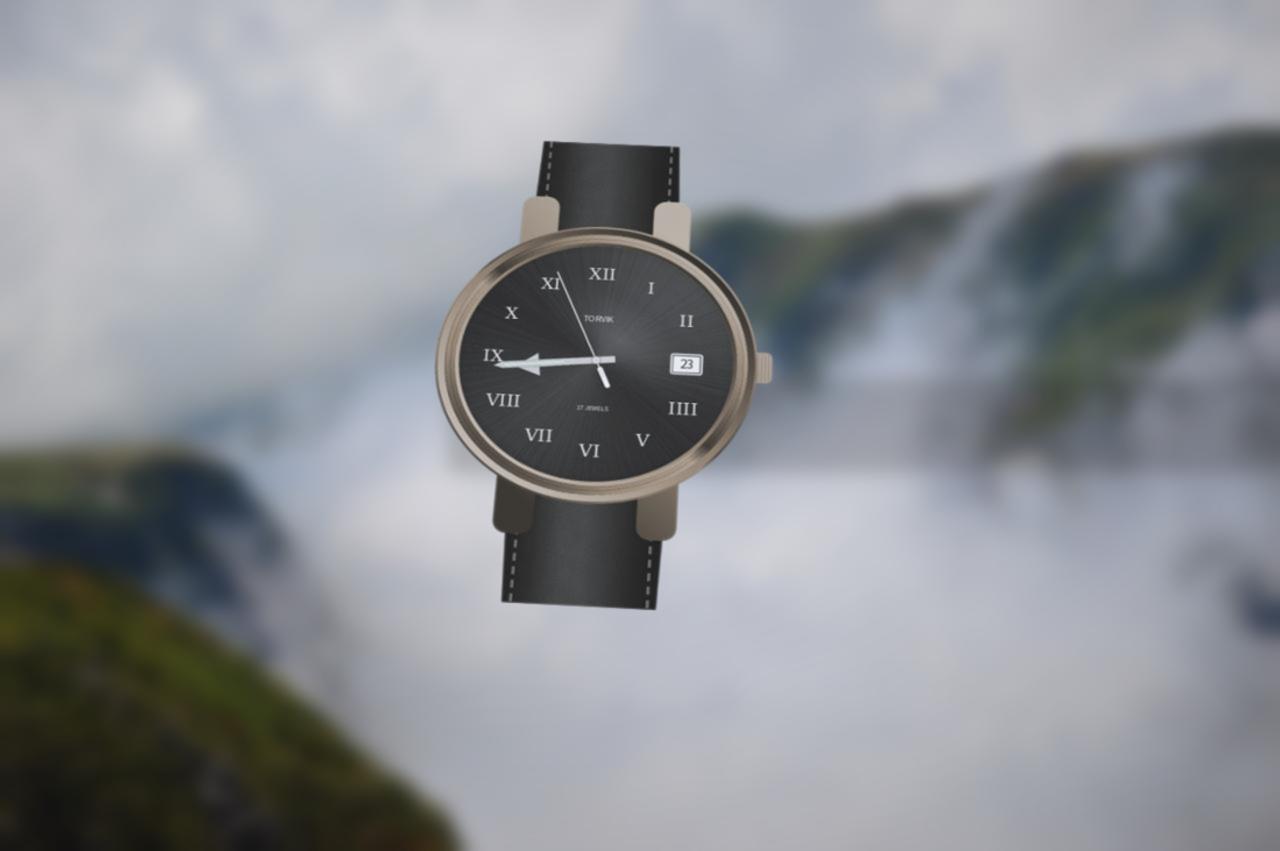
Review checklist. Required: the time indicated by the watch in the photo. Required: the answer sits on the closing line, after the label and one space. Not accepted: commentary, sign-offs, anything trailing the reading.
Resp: 8:43:56
